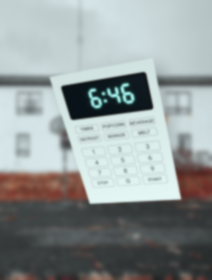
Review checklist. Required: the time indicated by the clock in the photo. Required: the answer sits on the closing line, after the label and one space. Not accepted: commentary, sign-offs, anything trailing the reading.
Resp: 6:46
